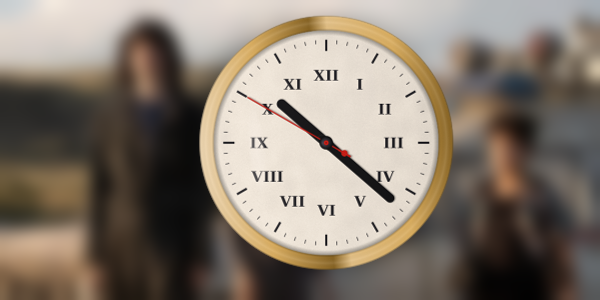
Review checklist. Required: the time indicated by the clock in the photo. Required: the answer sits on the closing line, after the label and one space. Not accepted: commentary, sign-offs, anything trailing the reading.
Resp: 10:21:50
